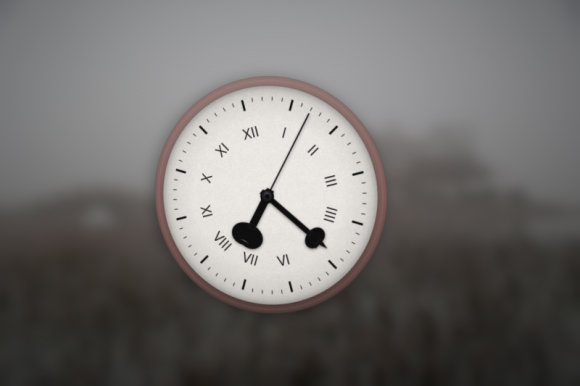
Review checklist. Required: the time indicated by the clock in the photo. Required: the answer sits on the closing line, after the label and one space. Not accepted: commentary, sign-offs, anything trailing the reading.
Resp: 7:24:07
